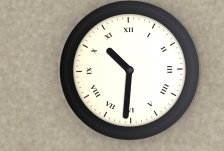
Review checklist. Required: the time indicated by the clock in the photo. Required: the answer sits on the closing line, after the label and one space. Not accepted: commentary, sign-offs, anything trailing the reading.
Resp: 10:31
